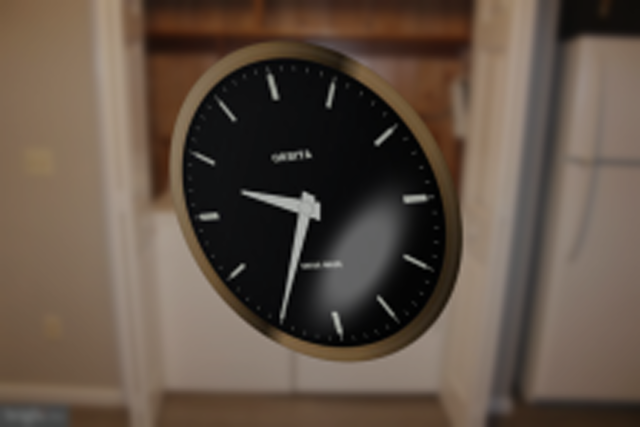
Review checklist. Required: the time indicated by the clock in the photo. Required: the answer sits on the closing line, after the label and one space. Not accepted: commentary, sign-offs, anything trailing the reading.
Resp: 9:35
